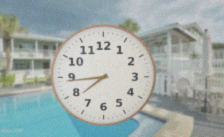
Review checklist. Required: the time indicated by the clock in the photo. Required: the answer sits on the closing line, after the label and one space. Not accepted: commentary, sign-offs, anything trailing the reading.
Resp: 7:44
